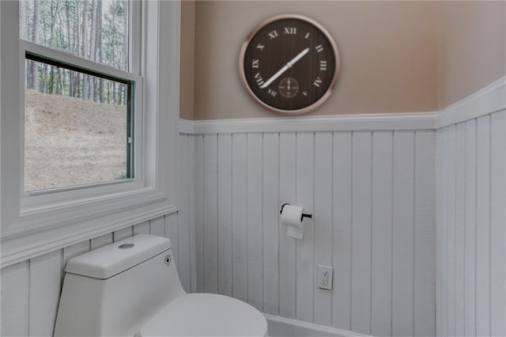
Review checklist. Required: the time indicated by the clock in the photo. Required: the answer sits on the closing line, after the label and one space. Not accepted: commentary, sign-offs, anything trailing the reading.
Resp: 1:38
